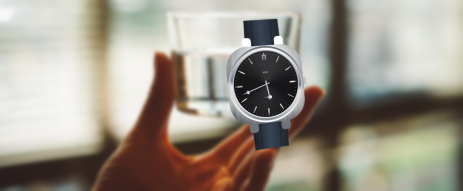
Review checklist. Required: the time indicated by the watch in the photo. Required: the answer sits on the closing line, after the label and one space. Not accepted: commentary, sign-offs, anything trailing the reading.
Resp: 5:42
